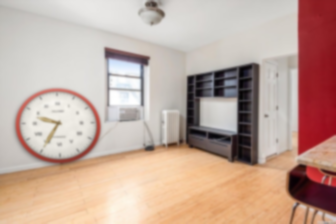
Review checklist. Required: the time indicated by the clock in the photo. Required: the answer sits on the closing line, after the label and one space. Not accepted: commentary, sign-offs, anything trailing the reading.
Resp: 9:35
